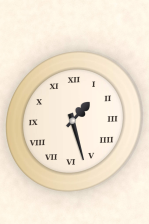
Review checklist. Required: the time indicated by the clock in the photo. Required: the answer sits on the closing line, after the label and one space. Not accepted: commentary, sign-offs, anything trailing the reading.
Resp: 1:27
